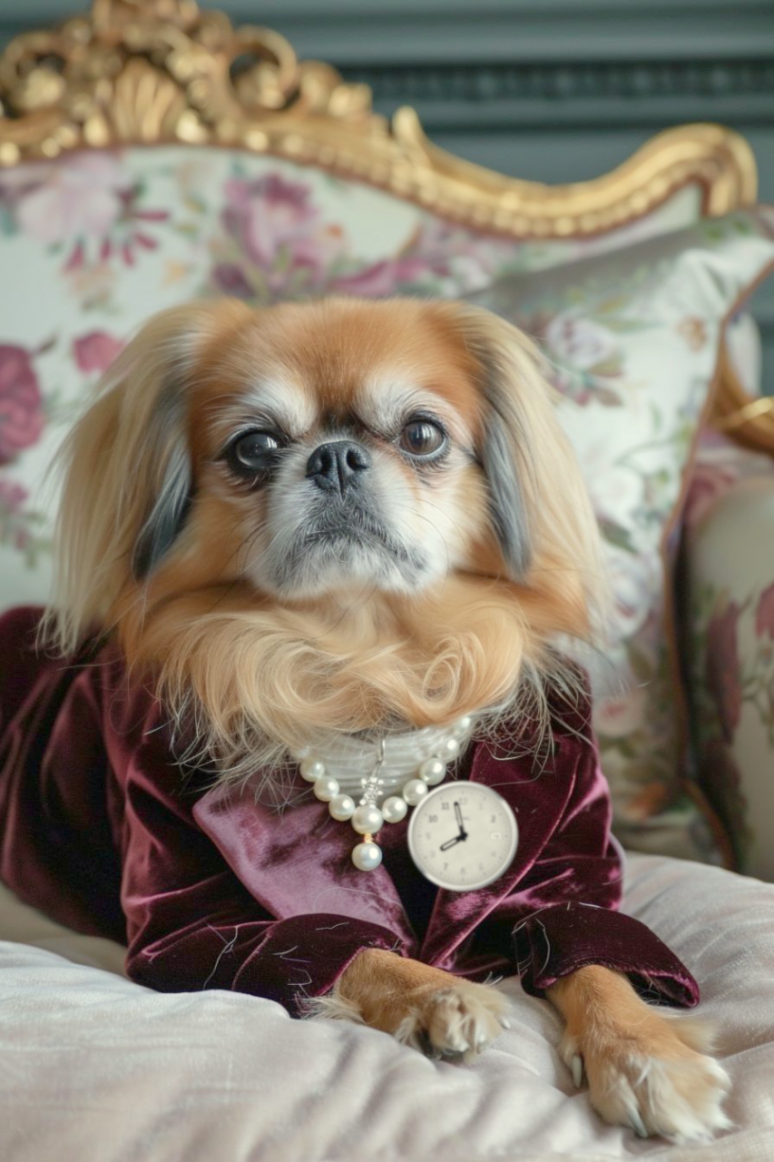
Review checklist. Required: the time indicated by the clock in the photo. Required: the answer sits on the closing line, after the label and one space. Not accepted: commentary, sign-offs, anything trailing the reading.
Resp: 7:58
